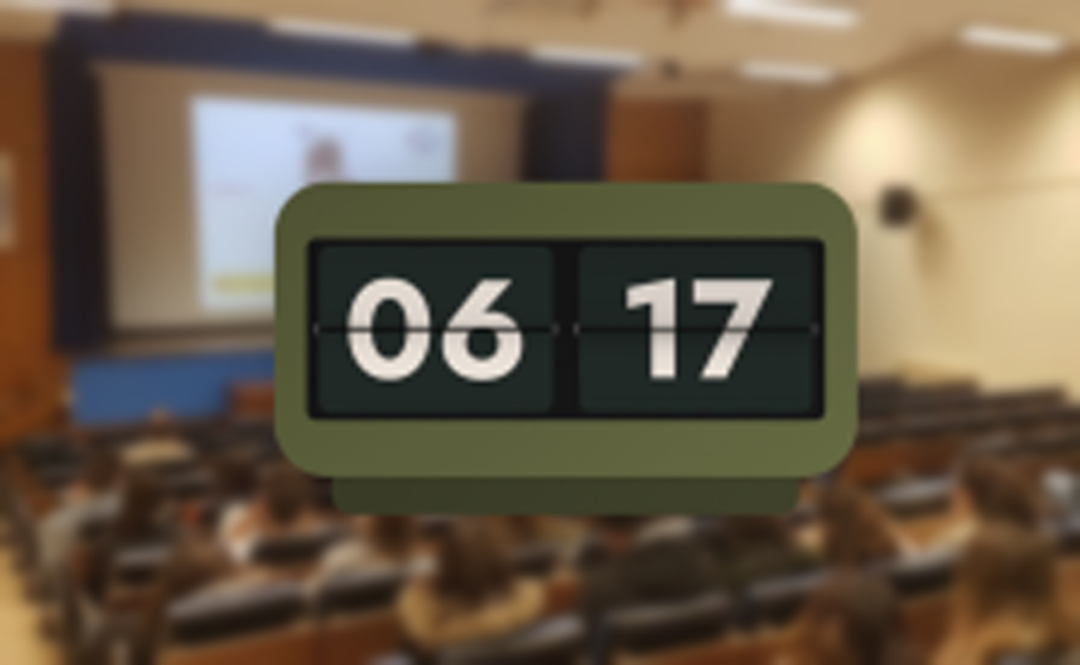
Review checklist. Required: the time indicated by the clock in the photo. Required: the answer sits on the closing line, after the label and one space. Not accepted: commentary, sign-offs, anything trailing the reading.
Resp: 6:17
